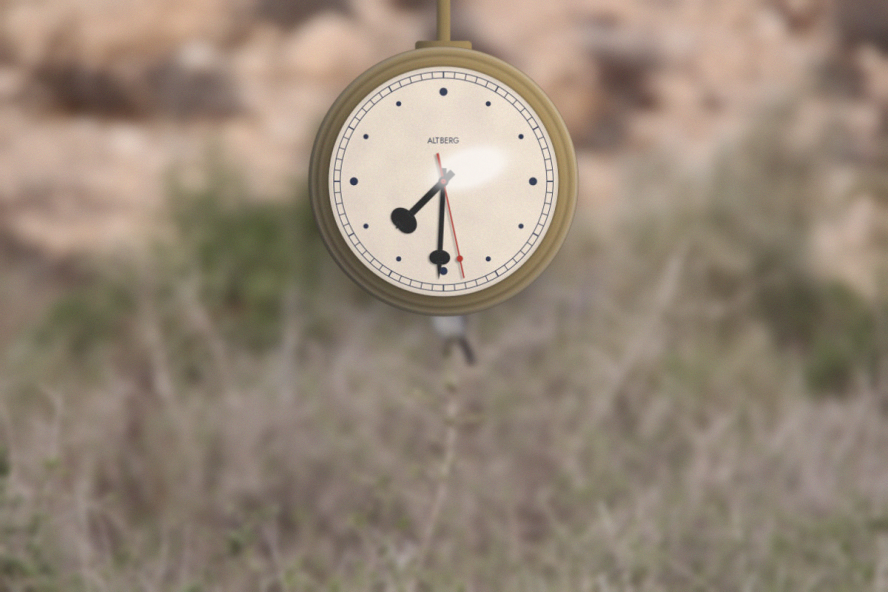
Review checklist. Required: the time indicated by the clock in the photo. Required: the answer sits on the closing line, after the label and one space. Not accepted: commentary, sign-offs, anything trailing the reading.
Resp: 7:30:28
